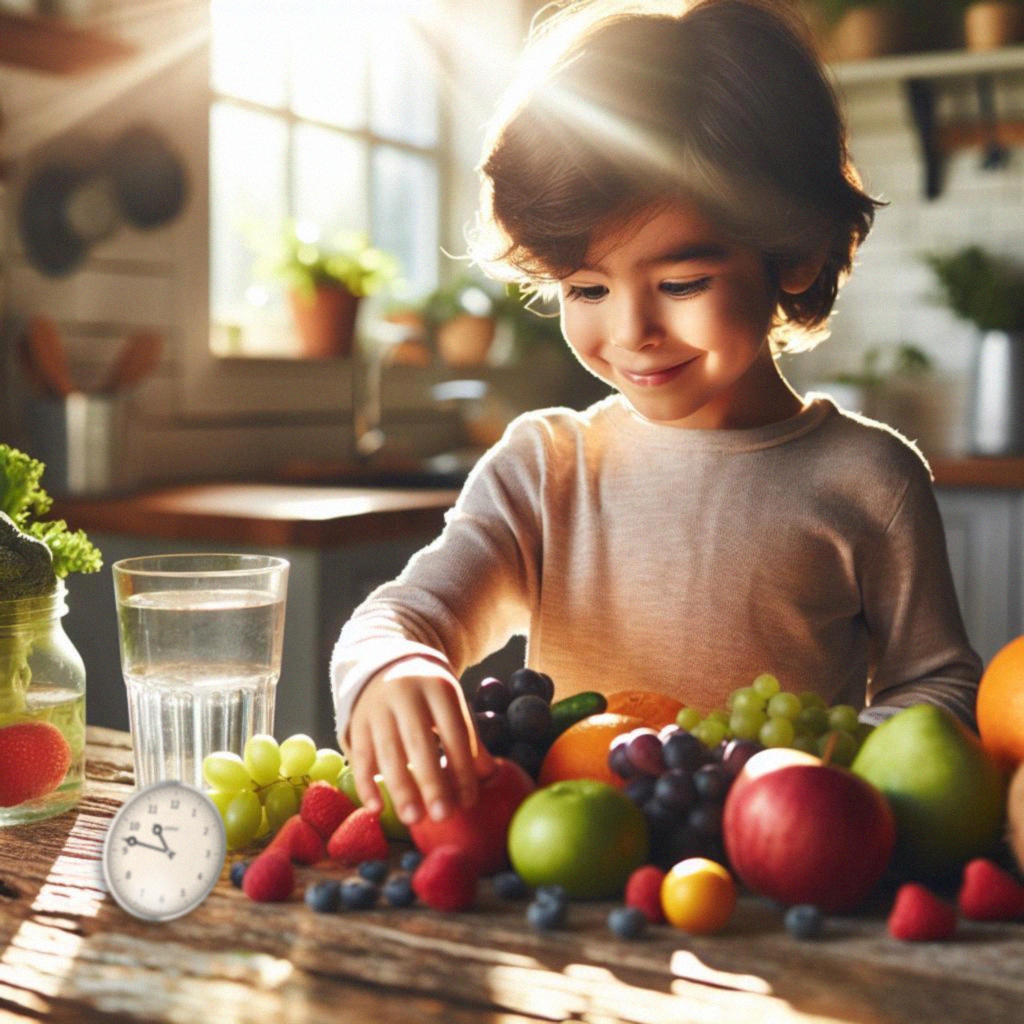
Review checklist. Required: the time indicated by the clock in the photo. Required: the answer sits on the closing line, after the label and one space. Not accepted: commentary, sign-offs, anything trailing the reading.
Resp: 10:47
